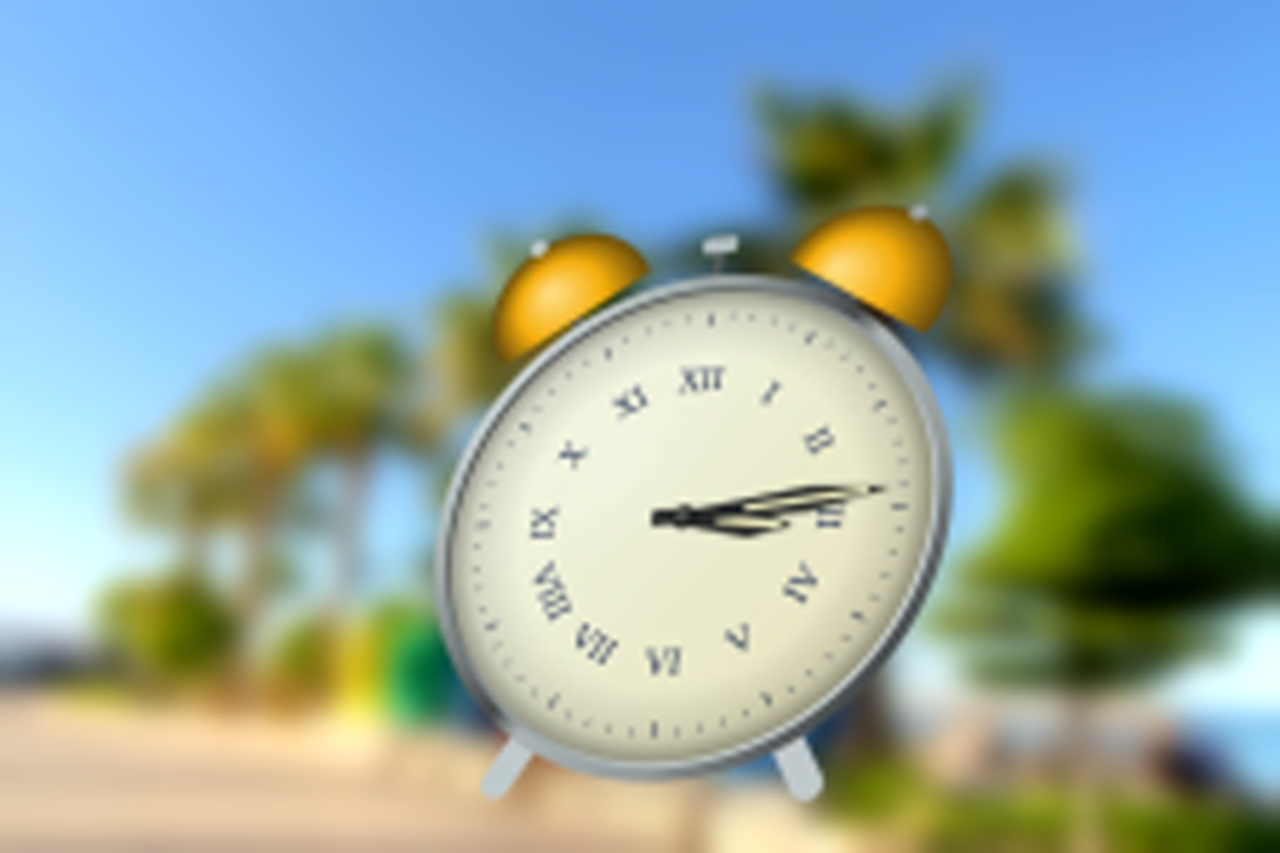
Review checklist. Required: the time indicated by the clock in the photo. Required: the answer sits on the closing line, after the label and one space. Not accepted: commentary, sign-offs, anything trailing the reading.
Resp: 3:14
